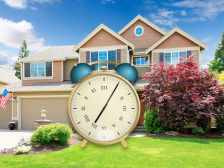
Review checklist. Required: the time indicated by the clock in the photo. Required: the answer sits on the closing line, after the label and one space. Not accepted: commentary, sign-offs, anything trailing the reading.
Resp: 7:05
